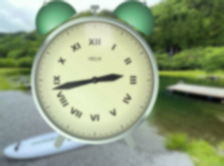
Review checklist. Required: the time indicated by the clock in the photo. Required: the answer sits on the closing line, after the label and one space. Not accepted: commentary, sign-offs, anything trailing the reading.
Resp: 2:43
